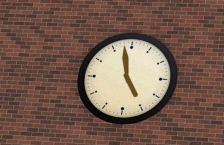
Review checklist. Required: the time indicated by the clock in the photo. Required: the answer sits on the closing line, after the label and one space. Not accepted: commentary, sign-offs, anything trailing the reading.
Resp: 4:58
